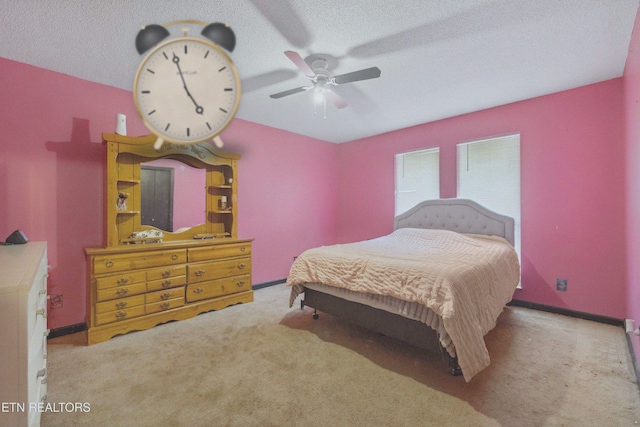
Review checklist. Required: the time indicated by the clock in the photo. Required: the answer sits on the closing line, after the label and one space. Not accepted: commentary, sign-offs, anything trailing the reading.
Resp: 4:57
